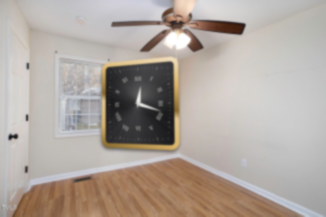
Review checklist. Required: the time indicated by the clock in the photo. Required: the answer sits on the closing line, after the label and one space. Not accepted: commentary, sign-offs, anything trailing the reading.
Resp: 12:18
